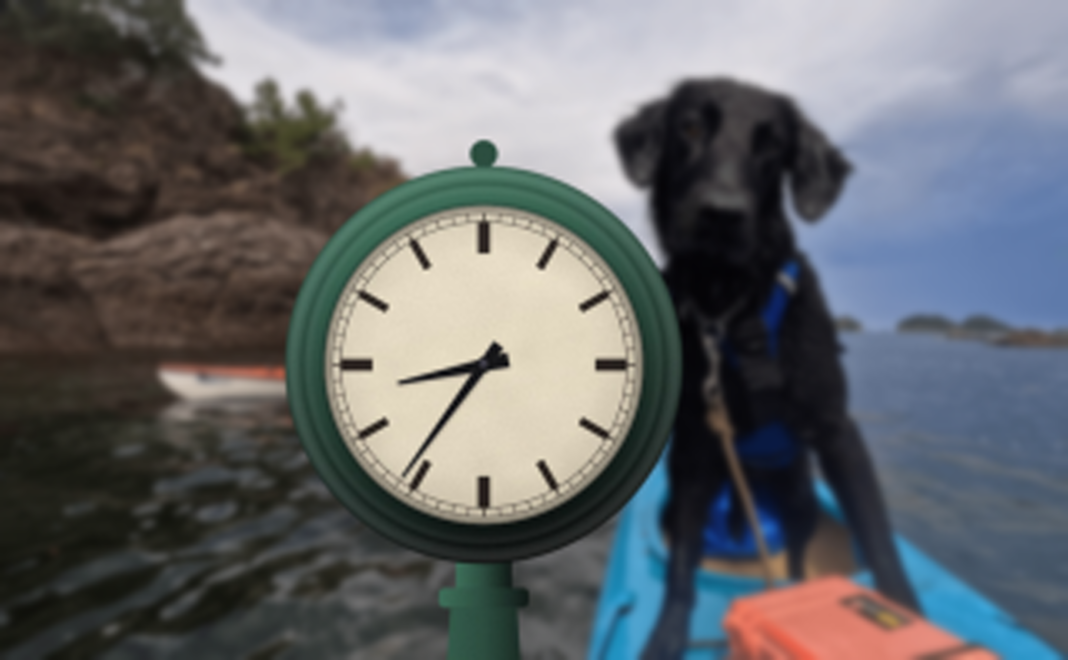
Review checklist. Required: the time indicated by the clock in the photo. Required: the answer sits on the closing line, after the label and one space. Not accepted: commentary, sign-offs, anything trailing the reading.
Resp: 8:36
